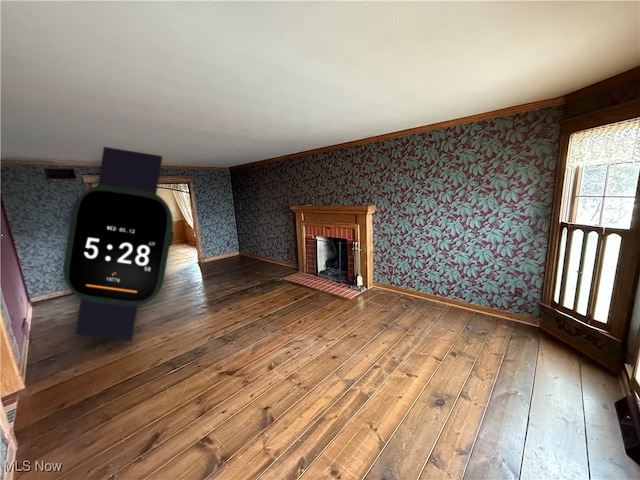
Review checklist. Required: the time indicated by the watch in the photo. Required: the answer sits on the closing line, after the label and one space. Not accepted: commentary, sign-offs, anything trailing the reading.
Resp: 5:28
